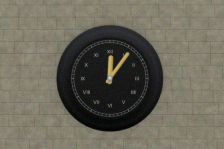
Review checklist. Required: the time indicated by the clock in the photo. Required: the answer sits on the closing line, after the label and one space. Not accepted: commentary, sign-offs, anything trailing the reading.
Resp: 12:06
